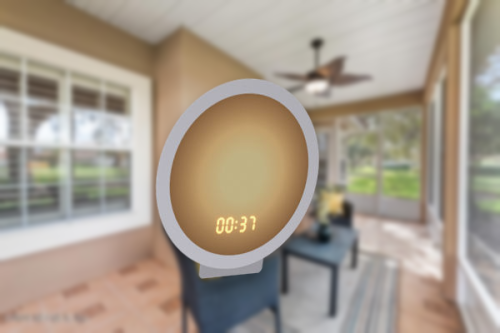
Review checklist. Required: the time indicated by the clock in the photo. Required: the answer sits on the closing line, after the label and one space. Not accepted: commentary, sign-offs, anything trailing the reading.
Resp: 0:37
